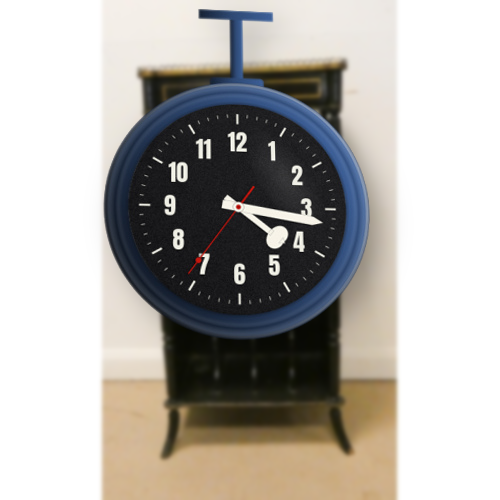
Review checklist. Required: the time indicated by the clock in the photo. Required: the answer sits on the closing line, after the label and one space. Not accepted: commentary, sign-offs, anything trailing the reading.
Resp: 4:16:36
